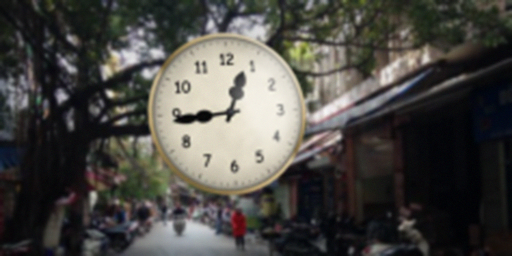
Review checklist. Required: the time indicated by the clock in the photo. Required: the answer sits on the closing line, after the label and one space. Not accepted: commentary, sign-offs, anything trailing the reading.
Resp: 12:44
